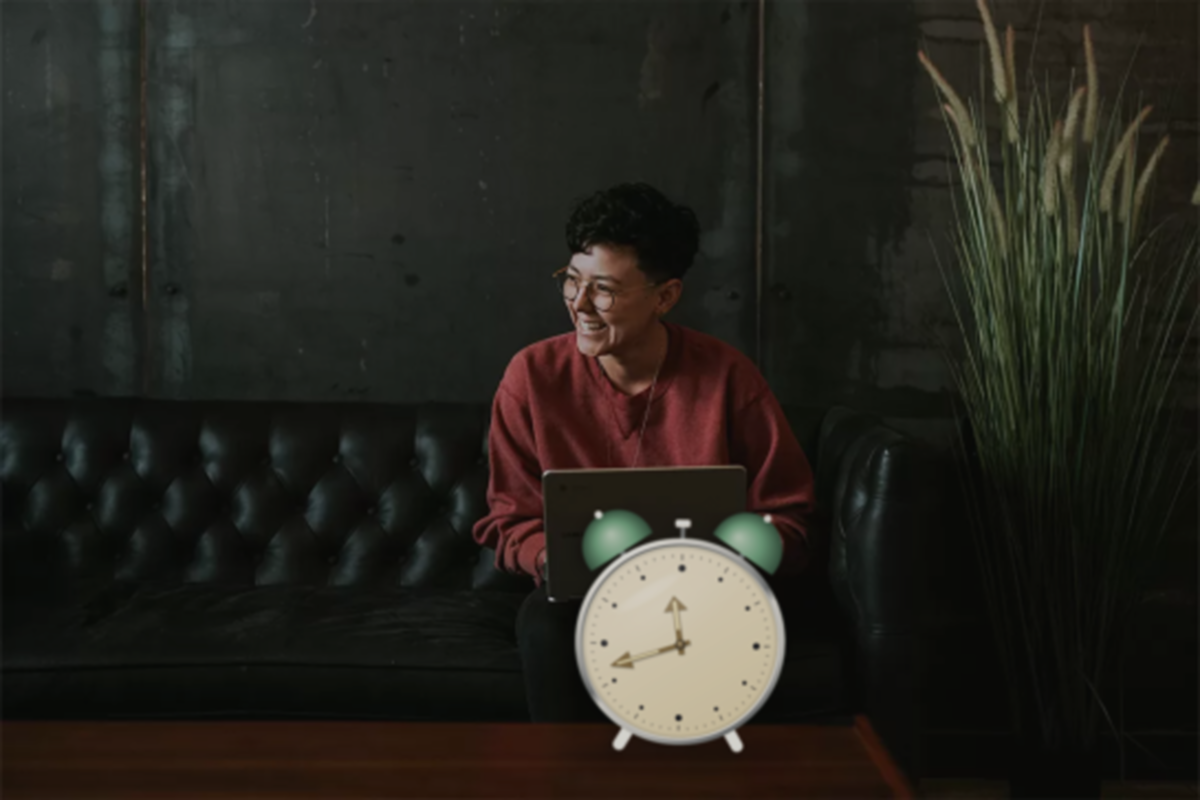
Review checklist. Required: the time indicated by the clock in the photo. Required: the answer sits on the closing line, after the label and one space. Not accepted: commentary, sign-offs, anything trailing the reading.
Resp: 11:42
